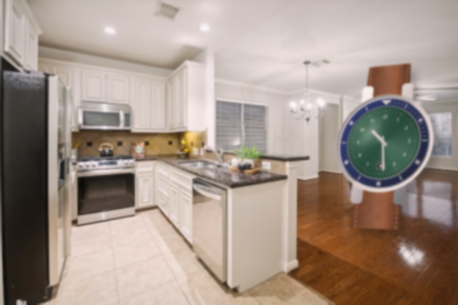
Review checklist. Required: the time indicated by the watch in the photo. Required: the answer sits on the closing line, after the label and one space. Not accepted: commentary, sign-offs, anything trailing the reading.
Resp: 10:29
